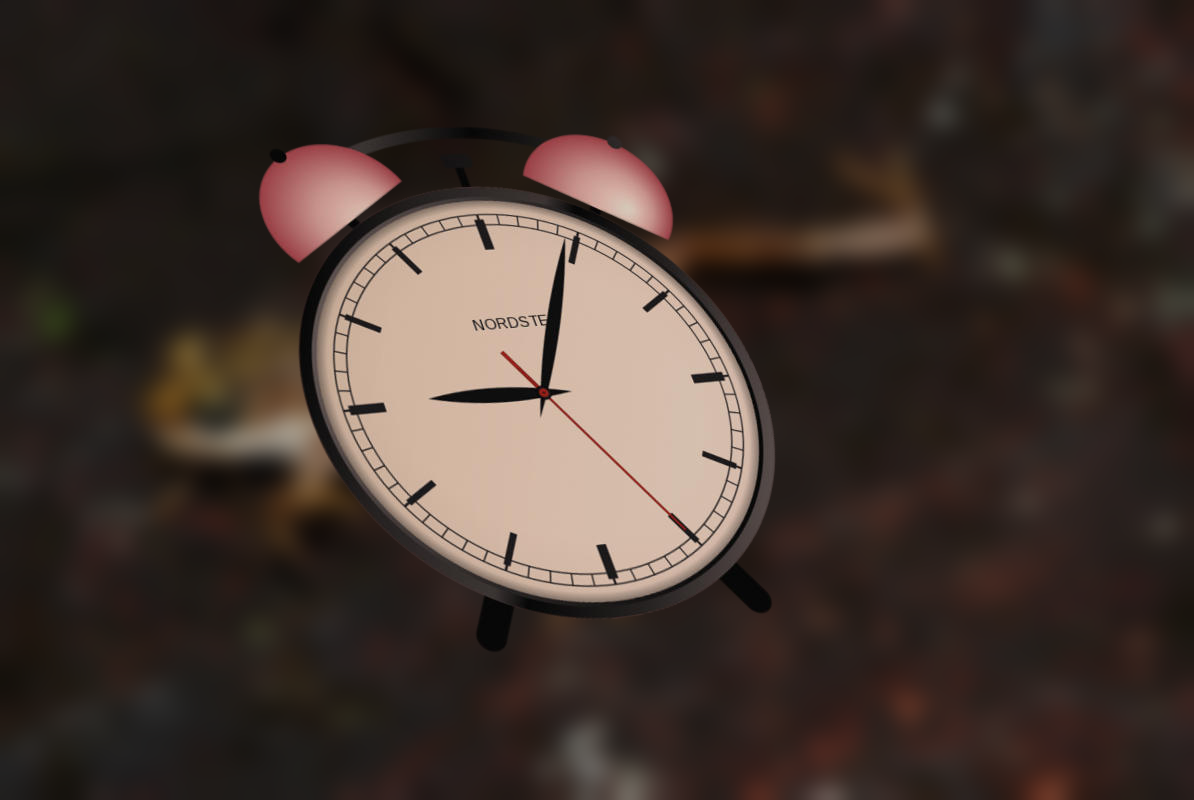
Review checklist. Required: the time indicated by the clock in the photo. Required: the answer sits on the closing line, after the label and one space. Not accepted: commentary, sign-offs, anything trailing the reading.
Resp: 9:04:25
